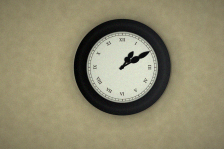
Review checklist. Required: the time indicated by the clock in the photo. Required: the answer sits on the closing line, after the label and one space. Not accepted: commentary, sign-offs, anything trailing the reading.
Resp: 1:10
